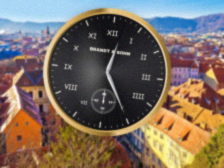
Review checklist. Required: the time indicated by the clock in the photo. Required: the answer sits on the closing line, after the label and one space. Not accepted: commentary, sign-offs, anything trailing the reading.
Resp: 12:25
